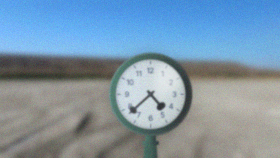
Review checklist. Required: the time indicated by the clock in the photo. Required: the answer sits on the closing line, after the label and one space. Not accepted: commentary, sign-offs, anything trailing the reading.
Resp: 4:38
